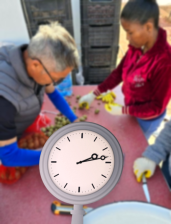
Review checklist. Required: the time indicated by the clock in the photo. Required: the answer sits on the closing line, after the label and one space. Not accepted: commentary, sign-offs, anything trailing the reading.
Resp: 2:13
